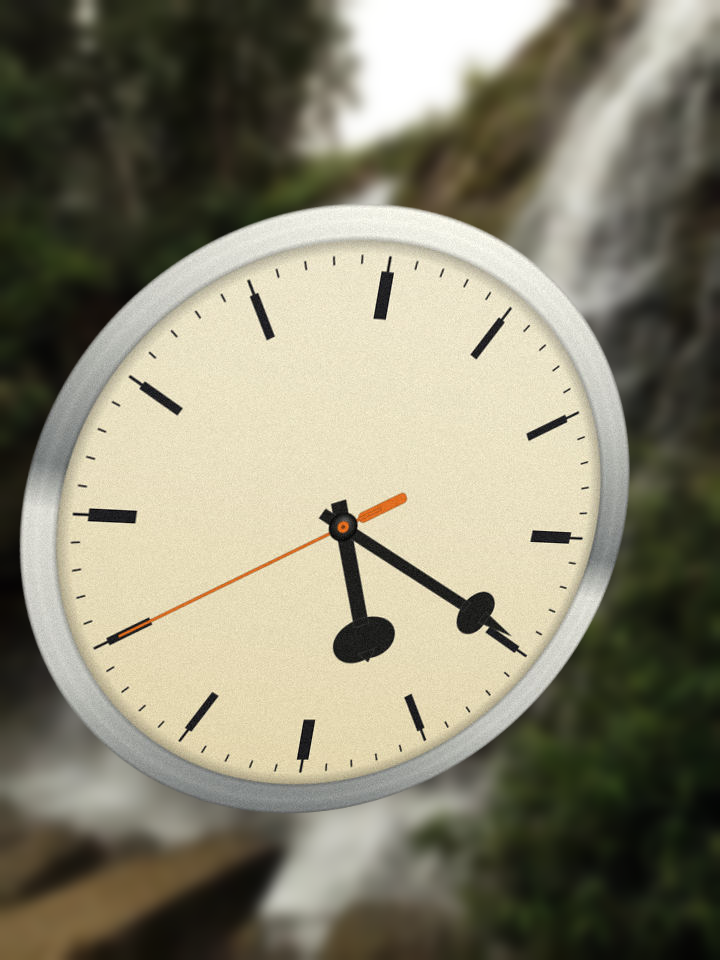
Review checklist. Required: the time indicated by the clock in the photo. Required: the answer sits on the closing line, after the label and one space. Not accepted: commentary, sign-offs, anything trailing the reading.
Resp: 5:19:40
